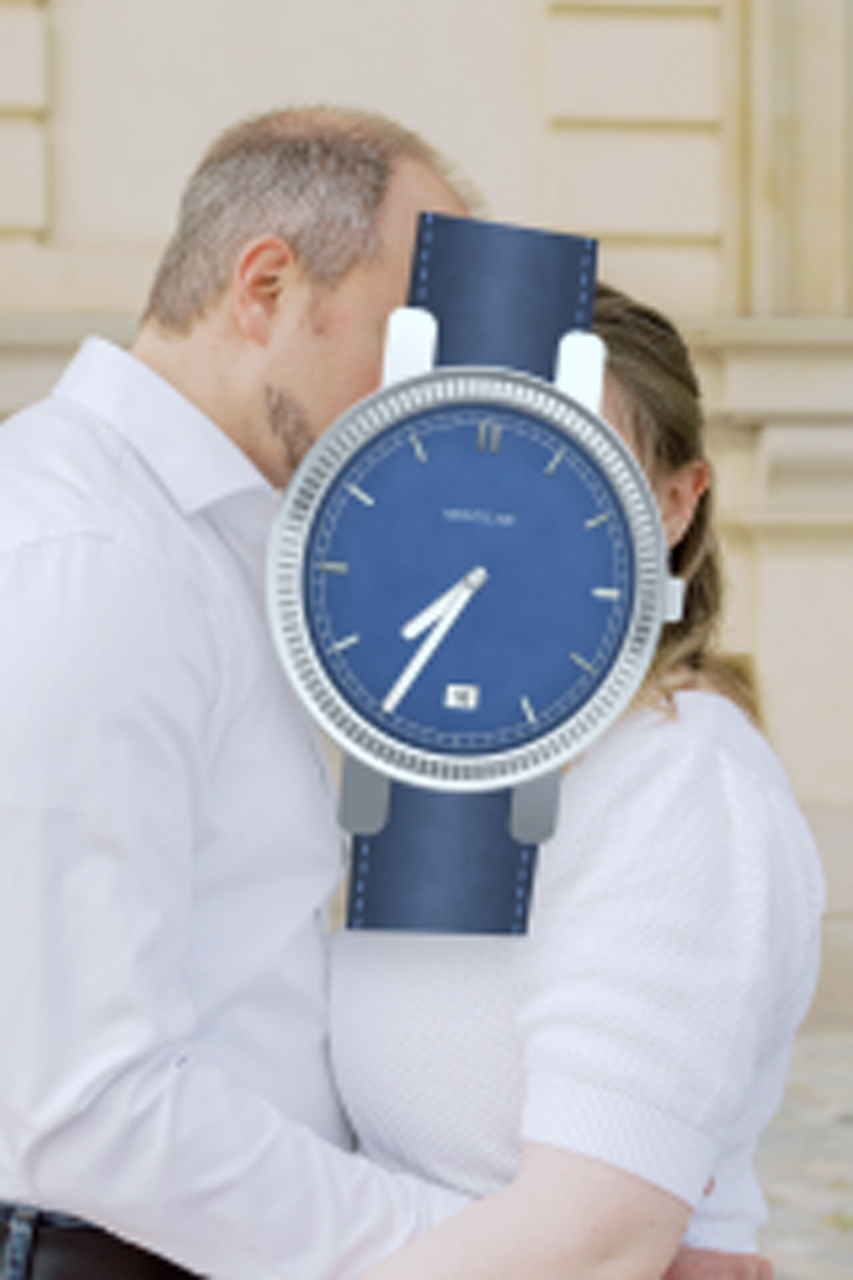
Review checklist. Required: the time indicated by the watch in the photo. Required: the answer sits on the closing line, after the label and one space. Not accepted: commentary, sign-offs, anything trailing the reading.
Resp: 7:35
